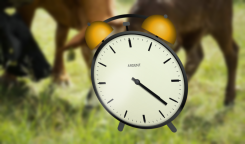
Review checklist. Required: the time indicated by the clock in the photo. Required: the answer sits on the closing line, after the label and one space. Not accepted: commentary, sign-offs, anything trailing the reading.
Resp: 4:22
